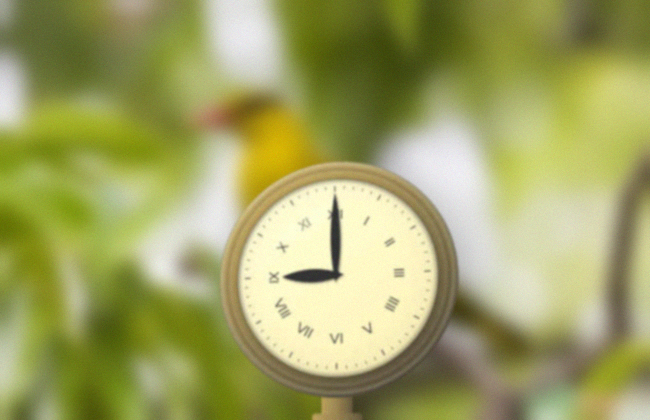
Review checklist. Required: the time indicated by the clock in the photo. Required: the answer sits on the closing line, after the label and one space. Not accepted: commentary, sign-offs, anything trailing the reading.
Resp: 9:00
